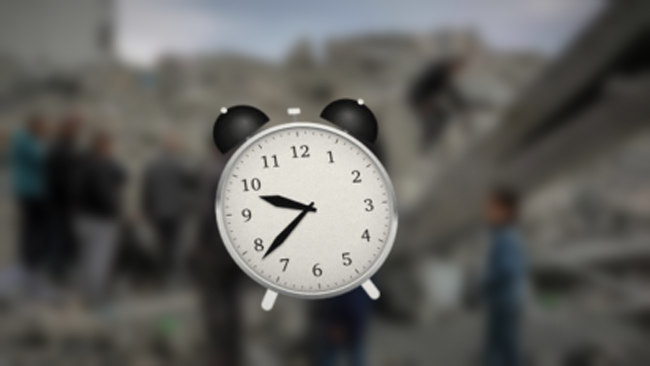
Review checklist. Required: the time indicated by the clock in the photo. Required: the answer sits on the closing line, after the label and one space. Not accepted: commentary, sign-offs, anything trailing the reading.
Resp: 9:38
